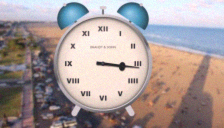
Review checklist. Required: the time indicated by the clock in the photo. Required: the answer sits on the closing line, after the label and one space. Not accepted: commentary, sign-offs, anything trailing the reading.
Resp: 3:16
